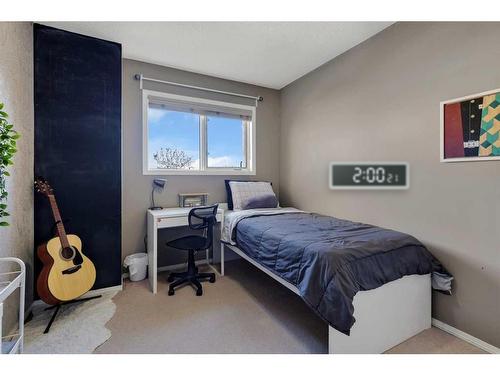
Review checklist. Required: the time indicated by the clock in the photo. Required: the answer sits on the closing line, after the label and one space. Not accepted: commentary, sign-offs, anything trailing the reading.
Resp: 2:00
